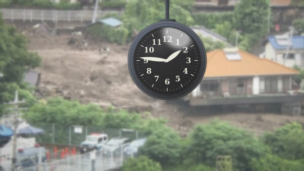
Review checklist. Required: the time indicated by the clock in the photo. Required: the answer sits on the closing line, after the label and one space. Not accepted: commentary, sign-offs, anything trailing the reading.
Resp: 1:46
